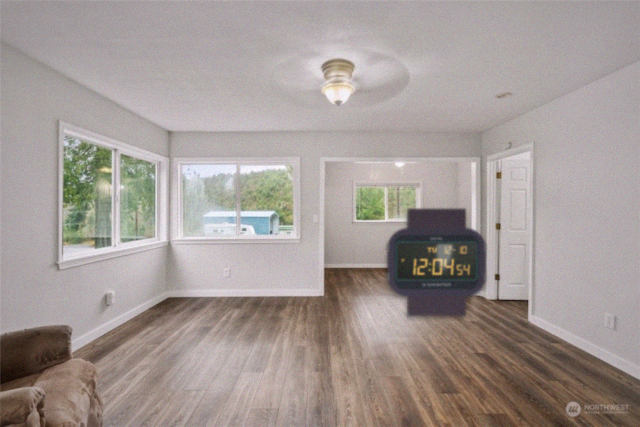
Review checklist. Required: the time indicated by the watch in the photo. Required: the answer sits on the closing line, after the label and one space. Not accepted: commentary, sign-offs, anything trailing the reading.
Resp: 12:04
